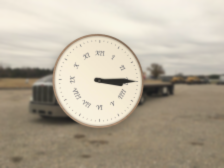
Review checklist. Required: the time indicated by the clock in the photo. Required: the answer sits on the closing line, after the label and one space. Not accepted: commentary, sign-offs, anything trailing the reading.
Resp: 3:15
